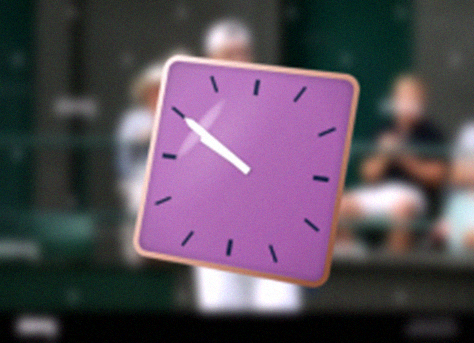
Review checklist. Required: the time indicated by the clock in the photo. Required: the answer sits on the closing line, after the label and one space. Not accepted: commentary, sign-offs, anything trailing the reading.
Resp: 9:50
